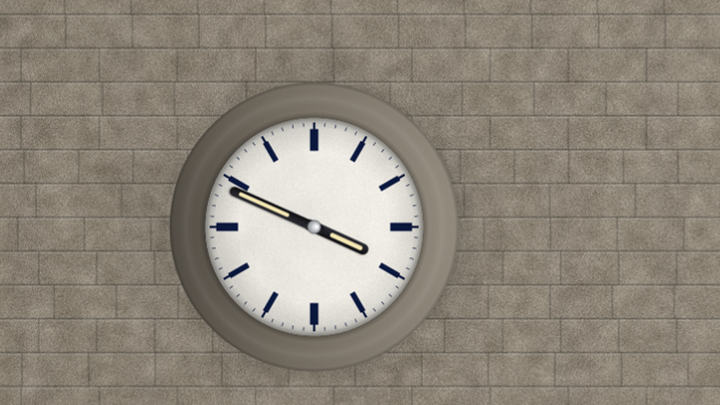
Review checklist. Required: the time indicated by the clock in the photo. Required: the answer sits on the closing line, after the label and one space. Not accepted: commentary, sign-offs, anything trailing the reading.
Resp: 3:49
